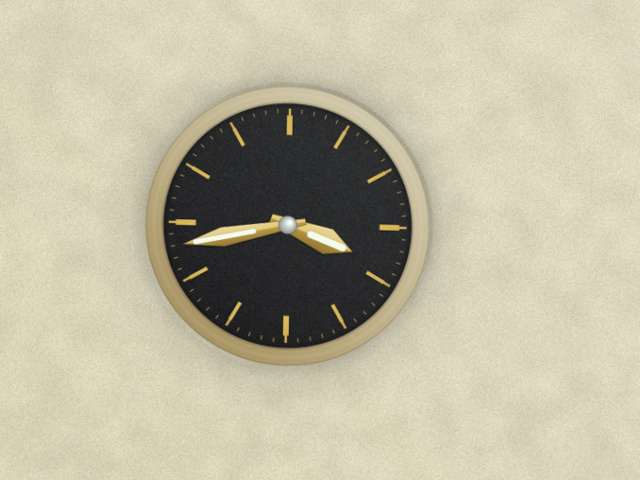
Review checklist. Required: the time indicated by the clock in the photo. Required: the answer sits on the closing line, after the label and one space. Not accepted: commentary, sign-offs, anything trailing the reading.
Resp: 3:43
